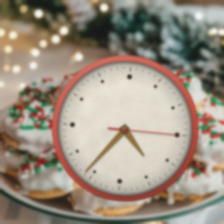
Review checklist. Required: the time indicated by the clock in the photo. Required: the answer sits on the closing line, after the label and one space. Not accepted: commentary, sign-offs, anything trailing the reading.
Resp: 4:36:15
